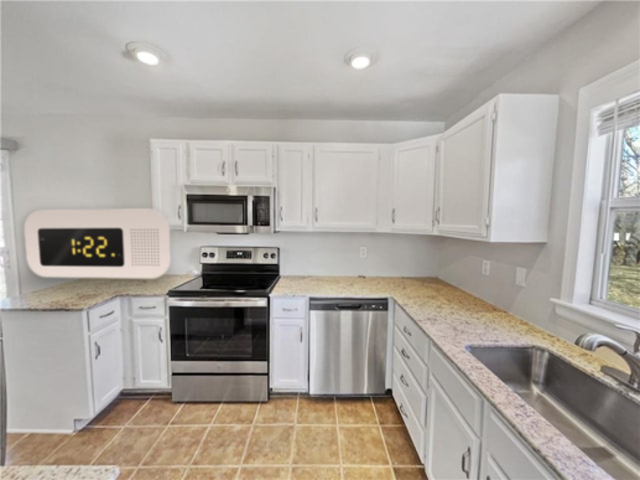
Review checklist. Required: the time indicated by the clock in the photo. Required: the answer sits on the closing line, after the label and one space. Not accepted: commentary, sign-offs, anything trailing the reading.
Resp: 1:22
